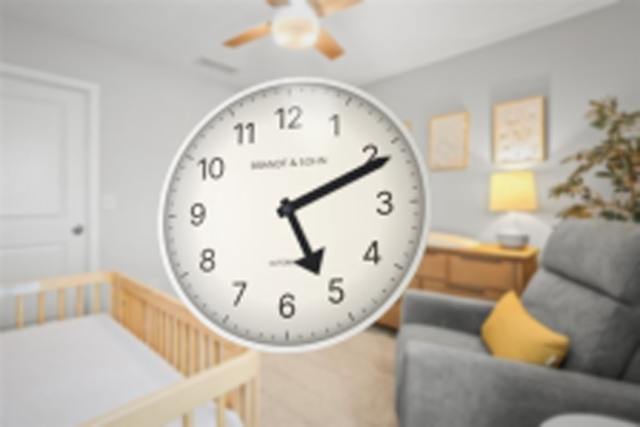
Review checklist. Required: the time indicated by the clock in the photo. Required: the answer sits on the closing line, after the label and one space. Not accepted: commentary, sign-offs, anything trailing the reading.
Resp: 5:11
